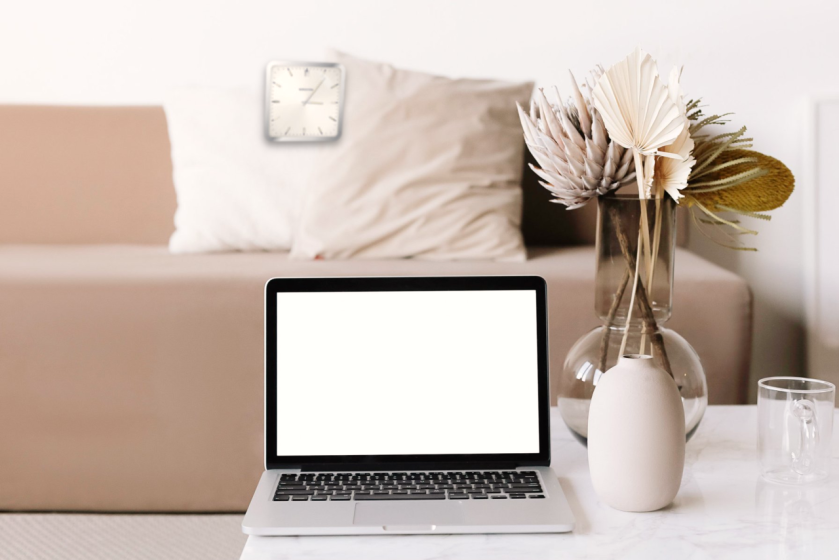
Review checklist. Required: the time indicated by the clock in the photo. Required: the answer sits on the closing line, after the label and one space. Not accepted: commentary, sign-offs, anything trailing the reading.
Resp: 3:06
